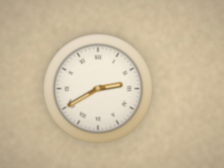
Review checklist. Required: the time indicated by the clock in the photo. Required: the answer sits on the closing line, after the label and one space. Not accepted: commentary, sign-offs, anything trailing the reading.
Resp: 2:40
